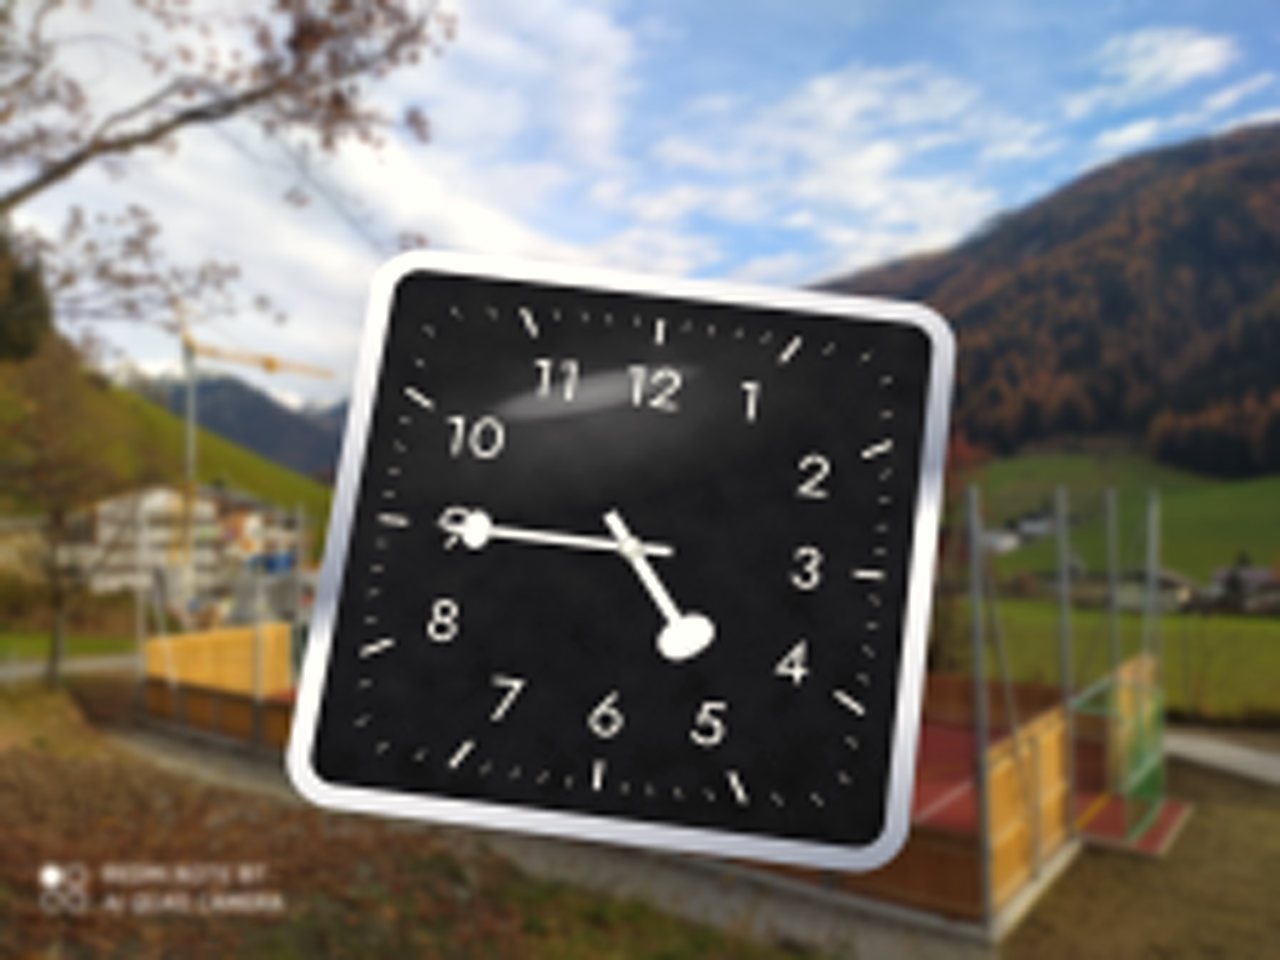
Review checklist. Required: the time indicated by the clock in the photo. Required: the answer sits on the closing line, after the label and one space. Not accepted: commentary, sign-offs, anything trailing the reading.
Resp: 4:45
